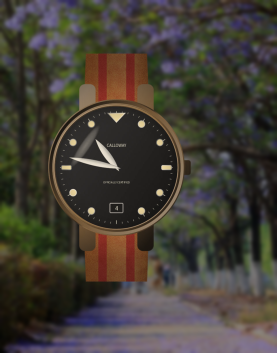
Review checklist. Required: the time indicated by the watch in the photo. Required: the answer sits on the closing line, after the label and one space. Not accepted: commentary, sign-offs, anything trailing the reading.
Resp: 10:47
